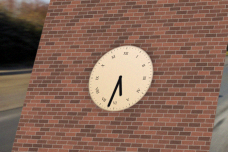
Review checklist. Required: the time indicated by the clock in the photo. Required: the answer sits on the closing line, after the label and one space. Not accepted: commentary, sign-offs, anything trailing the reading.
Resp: 5:32
